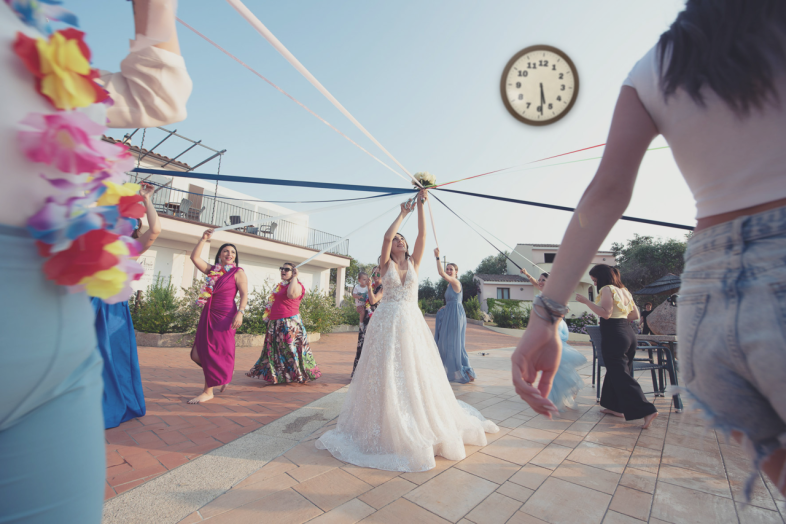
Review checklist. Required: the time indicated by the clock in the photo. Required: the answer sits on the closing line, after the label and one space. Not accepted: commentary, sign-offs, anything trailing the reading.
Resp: 5:29
